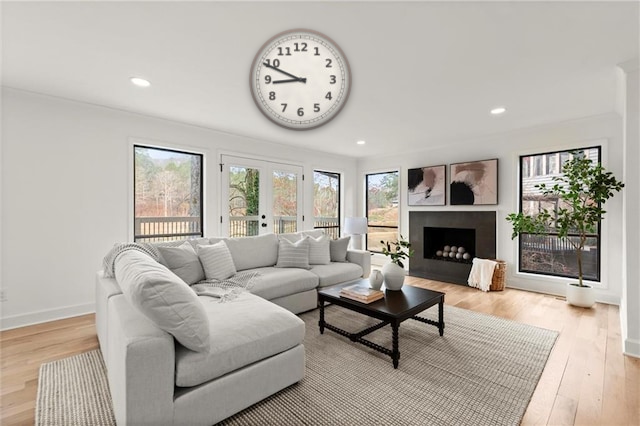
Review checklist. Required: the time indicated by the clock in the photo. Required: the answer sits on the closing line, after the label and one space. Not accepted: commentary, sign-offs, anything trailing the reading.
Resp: 8:49
